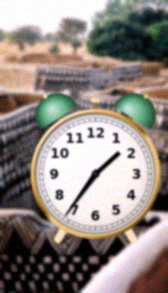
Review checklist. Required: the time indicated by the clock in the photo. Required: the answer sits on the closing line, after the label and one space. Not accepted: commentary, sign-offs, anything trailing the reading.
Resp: 1:36
